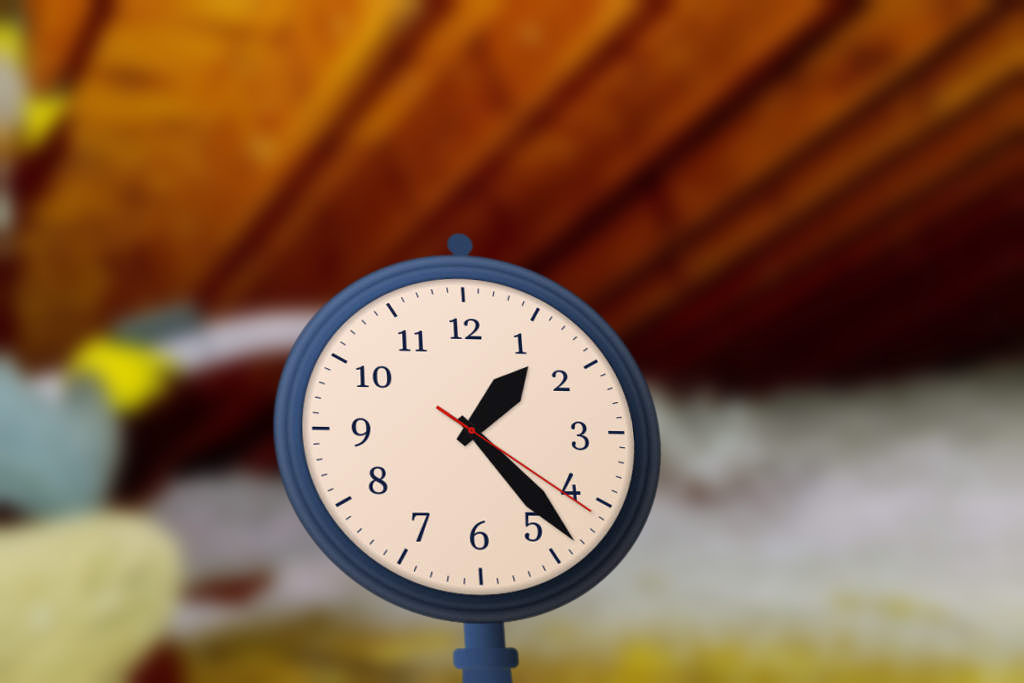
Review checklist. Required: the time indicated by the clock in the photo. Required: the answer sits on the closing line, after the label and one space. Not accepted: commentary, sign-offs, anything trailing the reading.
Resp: 1:23:21
